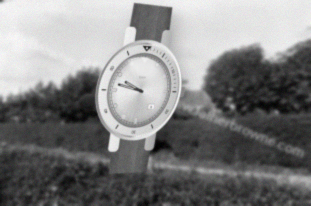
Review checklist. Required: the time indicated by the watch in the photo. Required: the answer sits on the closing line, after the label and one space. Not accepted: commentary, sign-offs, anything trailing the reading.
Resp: 9:47
